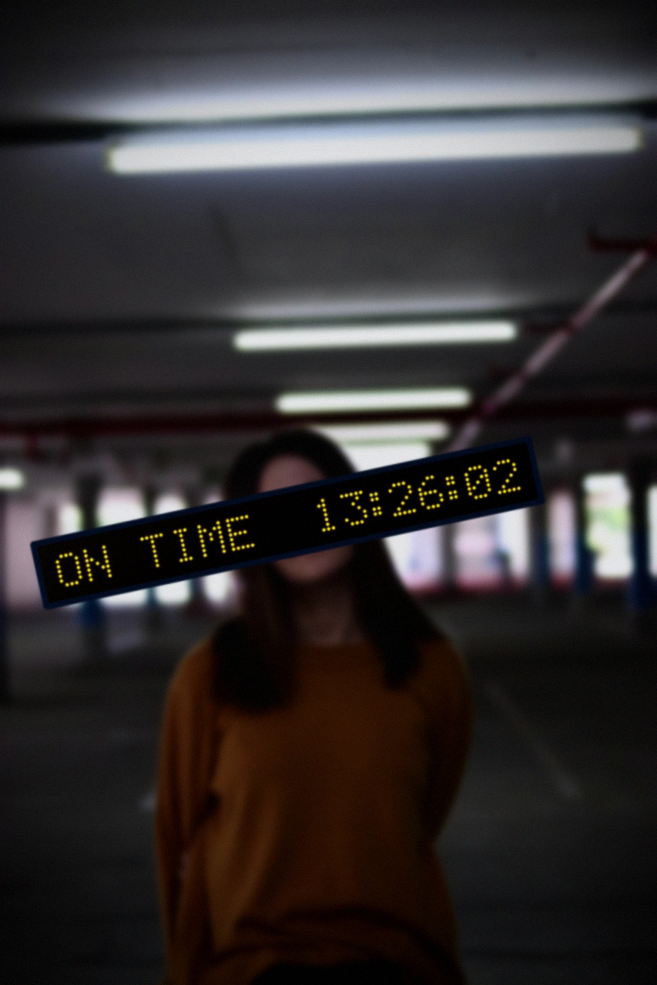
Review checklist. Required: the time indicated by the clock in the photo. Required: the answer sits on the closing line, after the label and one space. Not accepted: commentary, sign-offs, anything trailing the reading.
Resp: 13:26:02
